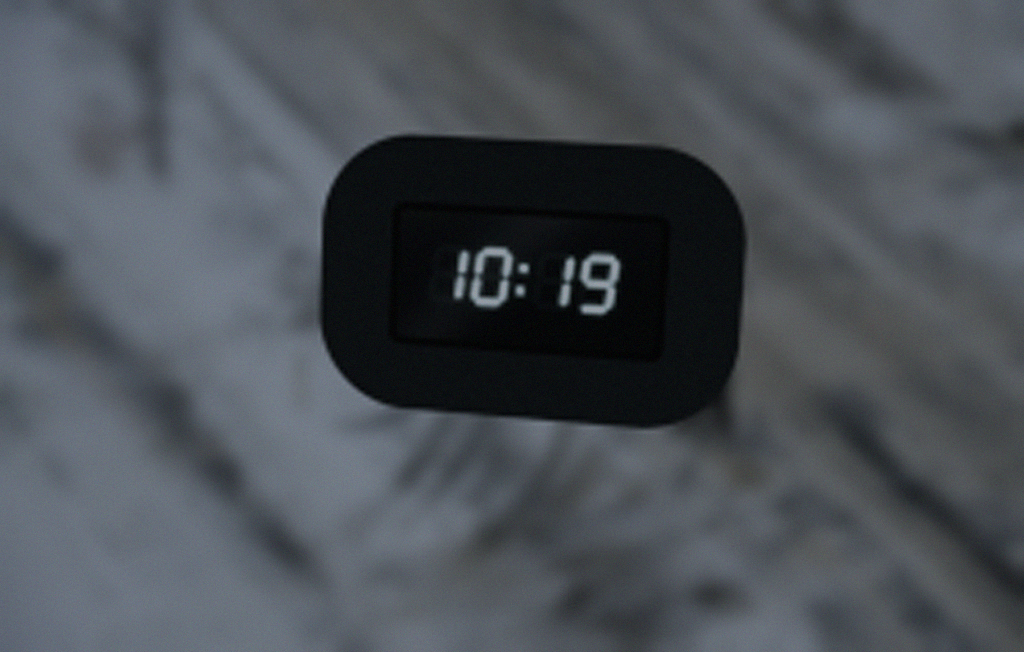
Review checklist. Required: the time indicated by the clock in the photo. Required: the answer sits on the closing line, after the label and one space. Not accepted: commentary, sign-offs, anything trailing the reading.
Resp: 10:19
